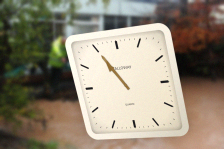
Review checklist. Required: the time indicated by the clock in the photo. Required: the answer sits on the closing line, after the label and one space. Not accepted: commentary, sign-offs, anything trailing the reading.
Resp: 10:55
